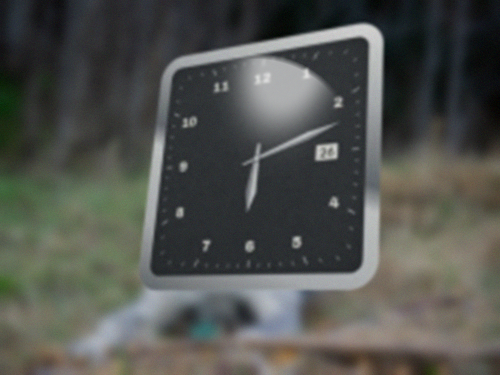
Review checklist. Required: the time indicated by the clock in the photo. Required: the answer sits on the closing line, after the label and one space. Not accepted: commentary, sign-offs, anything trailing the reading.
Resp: 6:12
